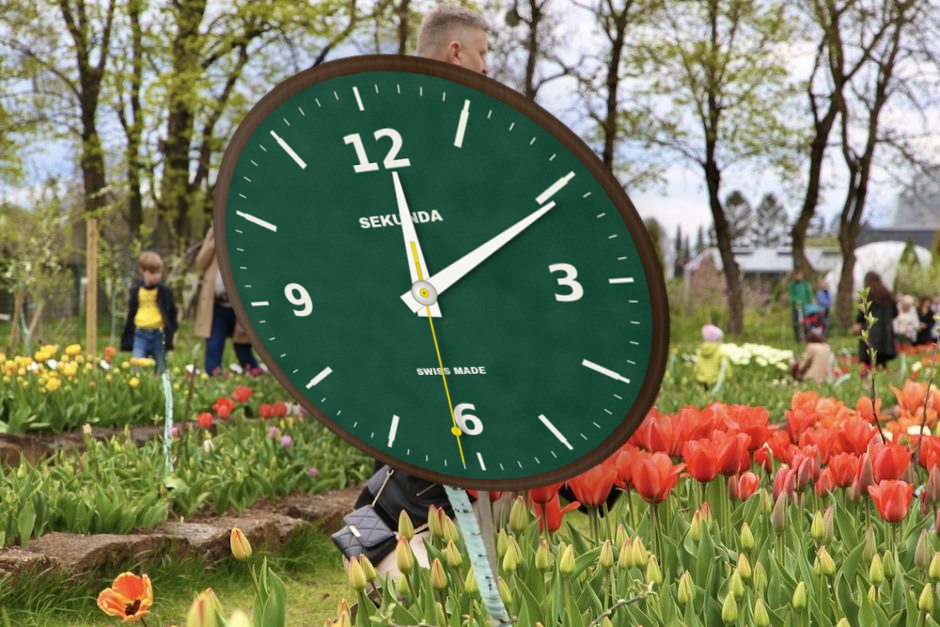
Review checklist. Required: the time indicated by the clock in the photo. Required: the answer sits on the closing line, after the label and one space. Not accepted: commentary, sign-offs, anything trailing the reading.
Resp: 12:10:31
